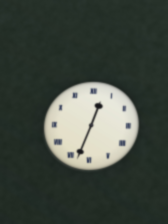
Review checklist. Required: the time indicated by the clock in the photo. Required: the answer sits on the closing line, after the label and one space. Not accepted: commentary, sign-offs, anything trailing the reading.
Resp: 12:33
